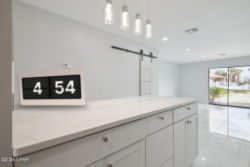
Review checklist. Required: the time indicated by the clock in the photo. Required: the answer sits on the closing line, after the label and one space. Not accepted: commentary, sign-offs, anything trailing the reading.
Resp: 4:54
